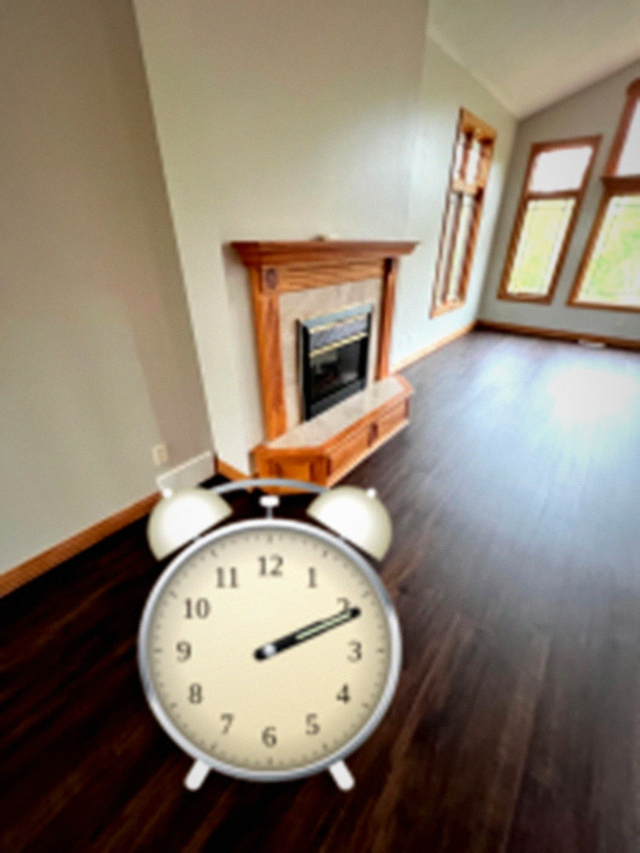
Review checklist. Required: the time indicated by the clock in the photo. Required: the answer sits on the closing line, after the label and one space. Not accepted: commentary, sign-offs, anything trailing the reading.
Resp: 2:11
